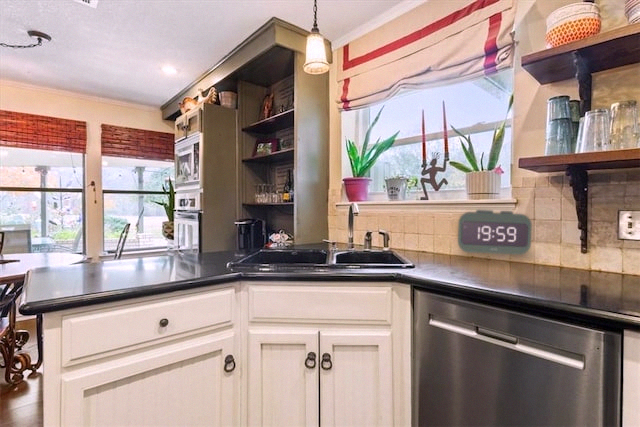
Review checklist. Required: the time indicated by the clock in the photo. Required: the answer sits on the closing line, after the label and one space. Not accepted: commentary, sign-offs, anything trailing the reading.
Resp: 19:59
